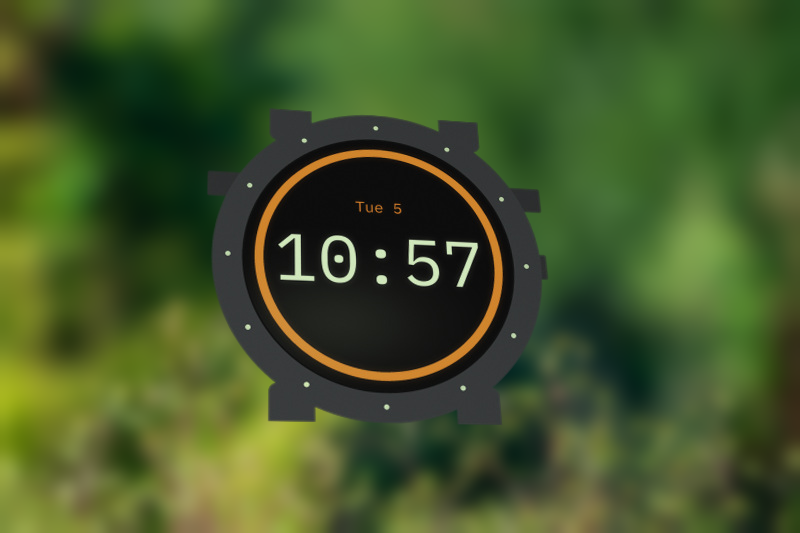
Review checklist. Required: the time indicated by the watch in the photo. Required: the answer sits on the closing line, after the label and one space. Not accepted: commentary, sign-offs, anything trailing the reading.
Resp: 10:57
